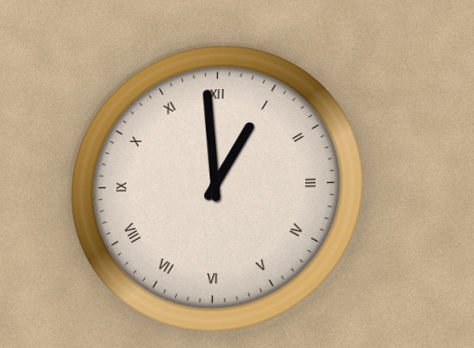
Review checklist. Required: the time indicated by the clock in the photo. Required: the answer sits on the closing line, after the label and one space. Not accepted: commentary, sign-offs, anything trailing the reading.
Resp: 12:59
